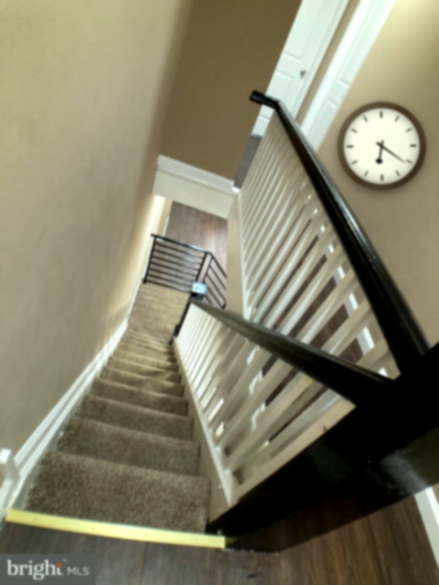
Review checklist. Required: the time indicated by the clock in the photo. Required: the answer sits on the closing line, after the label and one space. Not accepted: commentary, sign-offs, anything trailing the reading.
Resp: 6:21
